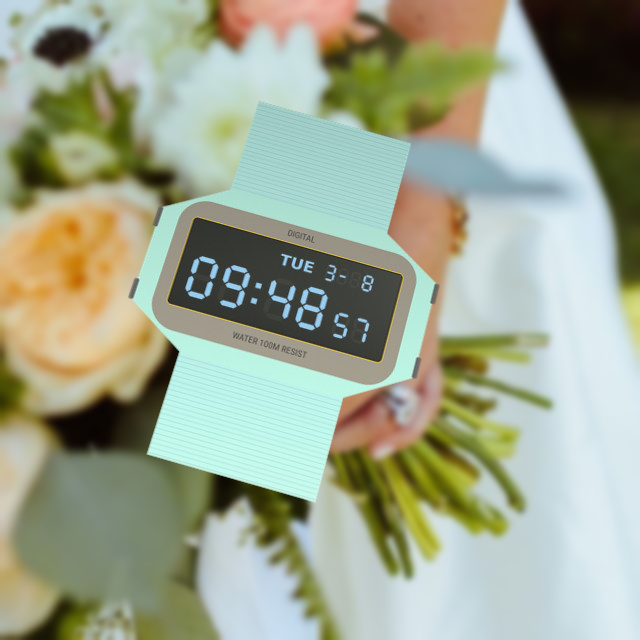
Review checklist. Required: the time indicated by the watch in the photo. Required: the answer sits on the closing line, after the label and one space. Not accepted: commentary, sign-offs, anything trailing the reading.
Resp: 9:48:57
